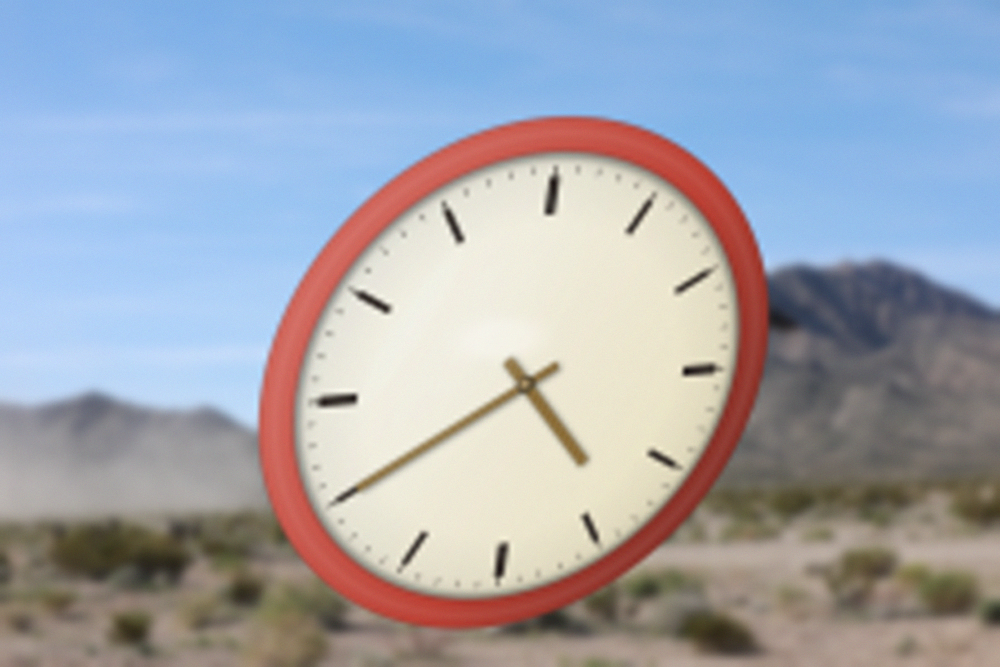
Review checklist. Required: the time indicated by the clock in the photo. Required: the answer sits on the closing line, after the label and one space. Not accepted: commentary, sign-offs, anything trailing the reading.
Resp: 4:40
